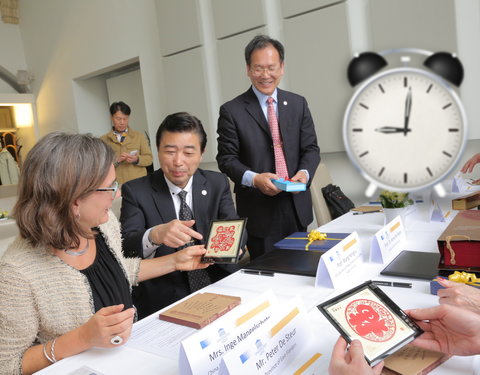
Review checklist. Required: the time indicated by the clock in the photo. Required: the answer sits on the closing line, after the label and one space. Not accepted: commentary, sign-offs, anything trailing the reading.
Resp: 9:01
